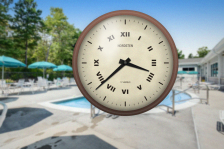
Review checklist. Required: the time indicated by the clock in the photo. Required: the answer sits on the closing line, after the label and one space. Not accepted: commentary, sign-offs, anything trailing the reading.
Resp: 3:38
